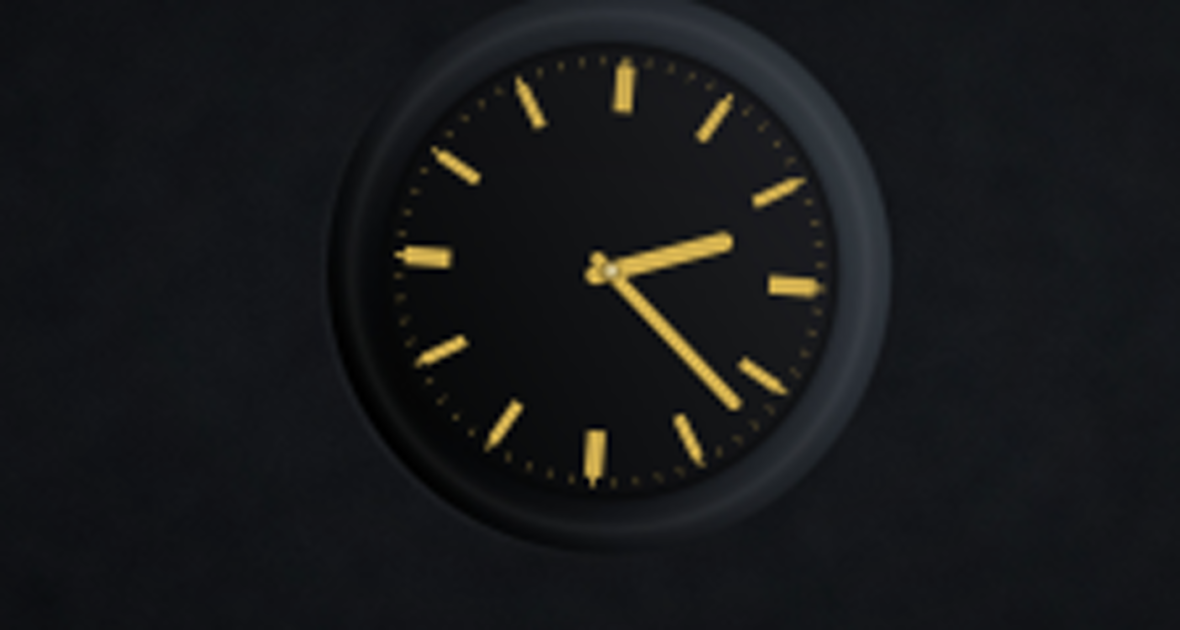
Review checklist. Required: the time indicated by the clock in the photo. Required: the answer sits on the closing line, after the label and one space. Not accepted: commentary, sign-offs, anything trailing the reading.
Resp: 2:22
